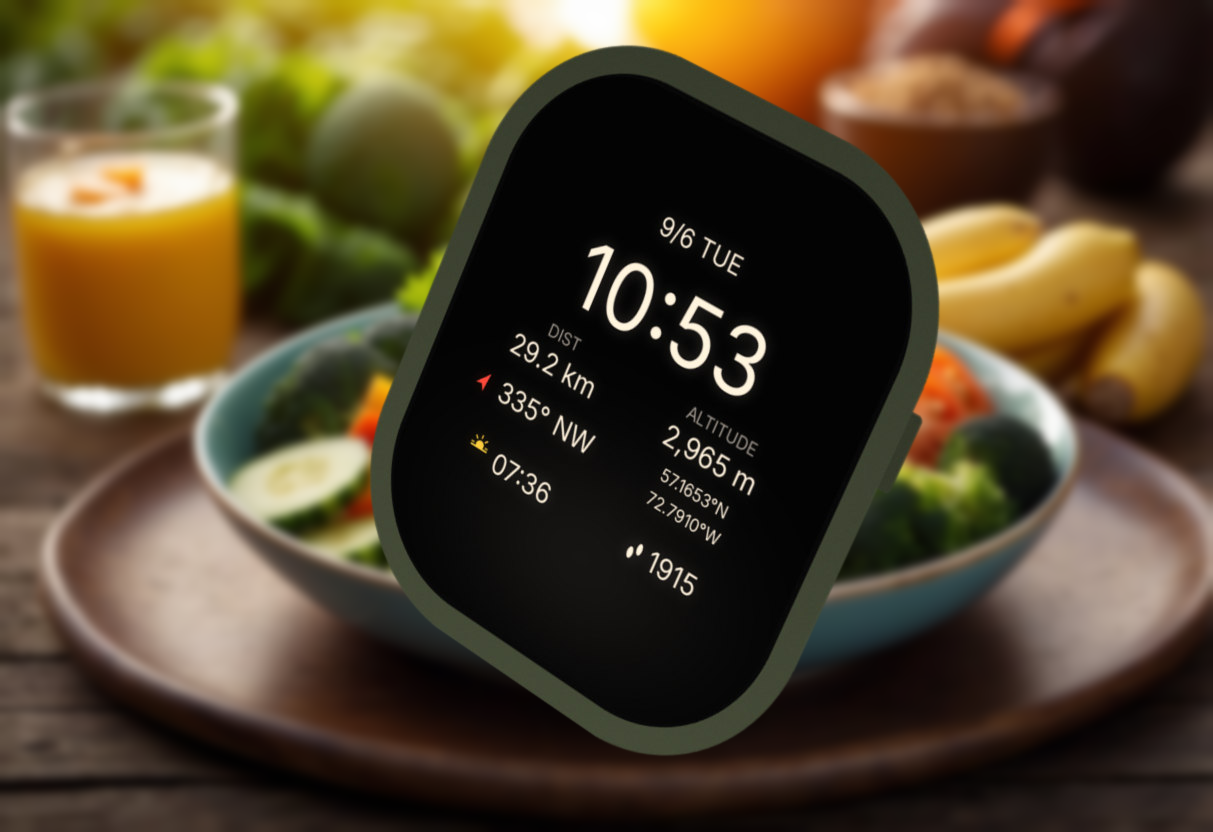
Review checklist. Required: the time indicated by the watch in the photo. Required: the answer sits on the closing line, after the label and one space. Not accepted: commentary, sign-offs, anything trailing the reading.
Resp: 10:53
